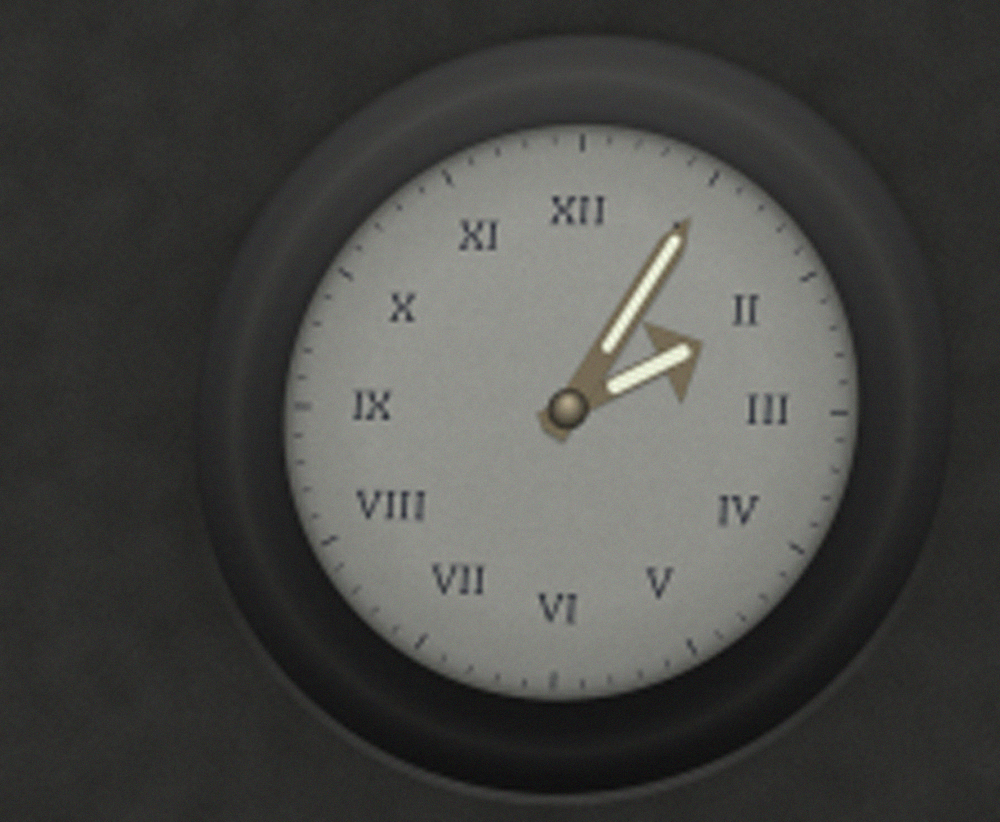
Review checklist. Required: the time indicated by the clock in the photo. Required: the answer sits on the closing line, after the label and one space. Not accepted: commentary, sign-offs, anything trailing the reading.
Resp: 2:05
